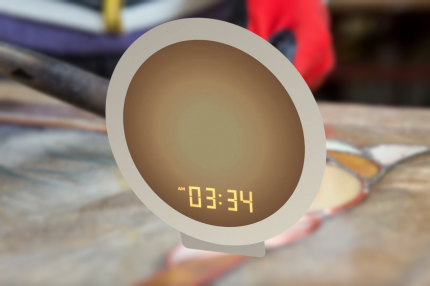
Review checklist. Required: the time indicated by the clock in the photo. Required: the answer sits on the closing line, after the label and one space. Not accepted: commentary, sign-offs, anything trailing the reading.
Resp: 3:34
